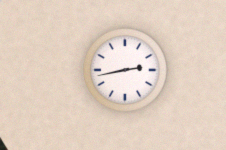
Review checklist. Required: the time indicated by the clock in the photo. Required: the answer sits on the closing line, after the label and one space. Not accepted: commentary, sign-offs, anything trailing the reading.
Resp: 2:43
